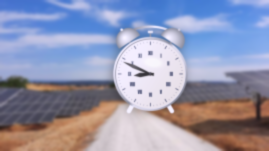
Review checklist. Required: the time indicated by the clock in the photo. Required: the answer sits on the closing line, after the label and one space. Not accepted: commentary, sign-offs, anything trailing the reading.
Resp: 8:49
